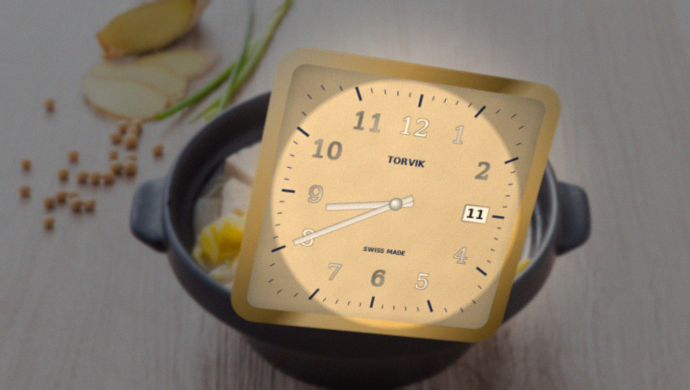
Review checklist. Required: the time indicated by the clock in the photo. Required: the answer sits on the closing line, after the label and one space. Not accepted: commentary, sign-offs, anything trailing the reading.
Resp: 8:40
